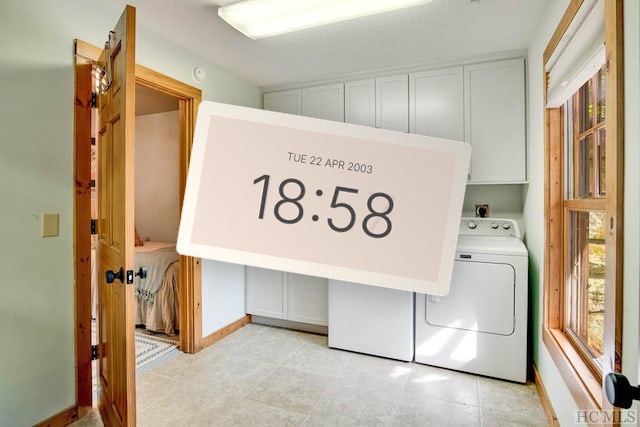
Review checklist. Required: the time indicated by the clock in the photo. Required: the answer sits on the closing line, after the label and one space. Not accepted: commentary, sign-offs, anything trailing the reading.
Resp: 18:58
